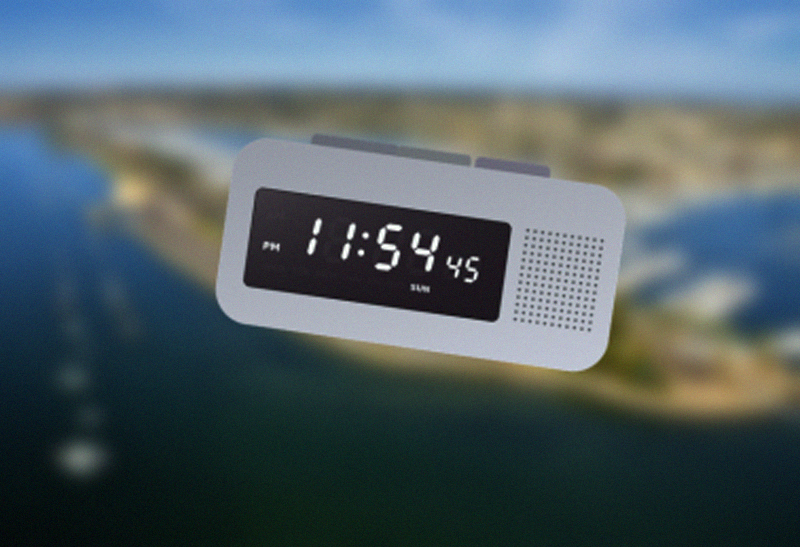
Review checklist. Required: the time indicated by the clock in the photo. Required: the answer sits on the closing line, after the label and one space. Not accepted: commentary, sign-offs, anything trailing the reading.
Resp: 11:54:45
